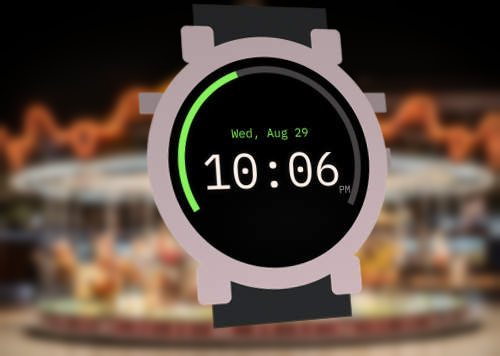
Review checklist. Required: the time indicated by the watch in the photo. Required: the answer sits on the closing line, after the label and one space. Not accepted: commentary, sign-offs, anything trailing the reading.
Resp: 10:06
